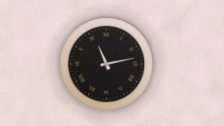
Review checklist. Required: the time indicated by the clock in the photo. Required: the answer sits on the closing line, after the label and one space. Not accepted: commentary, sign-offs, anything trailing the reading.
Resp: 11:13
